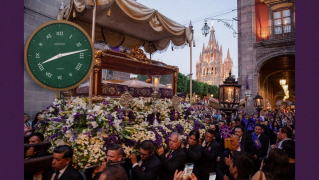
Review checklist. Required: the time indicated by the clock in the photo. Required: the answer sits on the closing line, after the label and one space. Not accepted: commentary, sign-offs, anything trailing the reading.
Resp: 8:13
